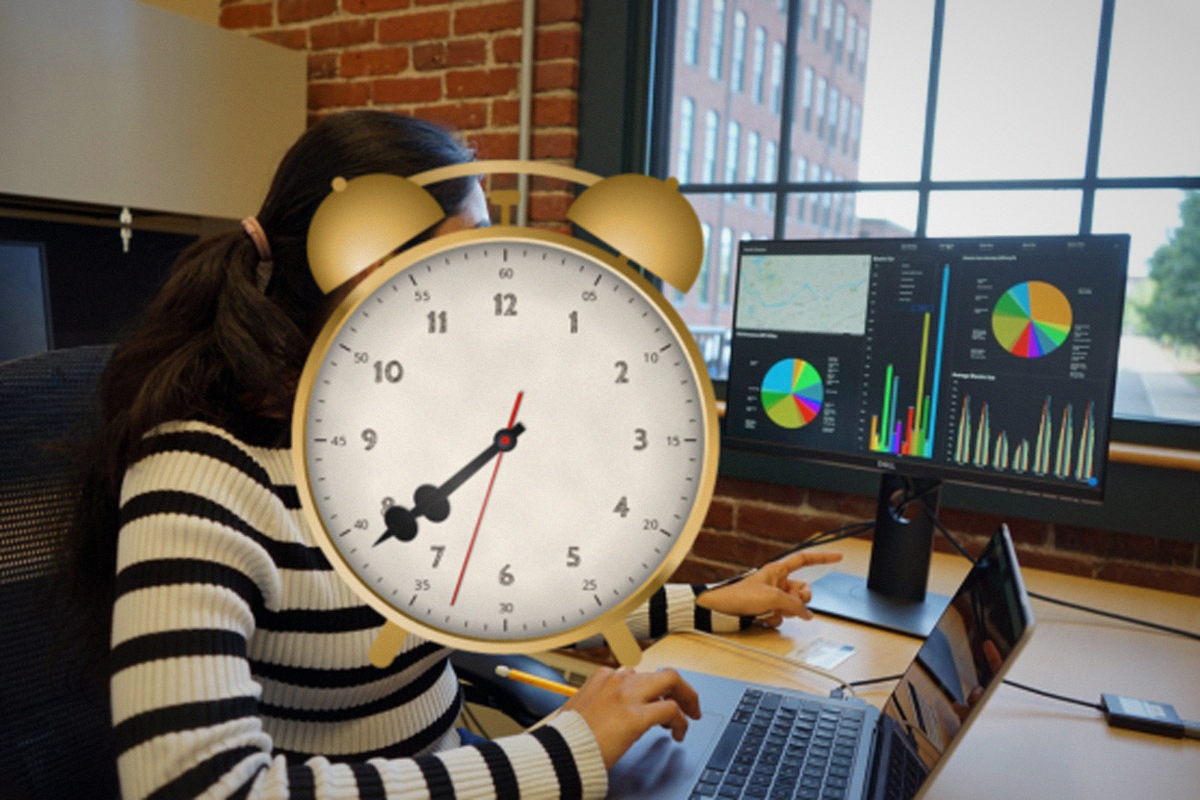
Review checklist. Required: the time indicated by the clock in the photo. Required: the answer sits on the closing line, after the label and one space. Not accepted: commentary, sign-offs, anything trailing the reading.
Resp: 7:38:33
